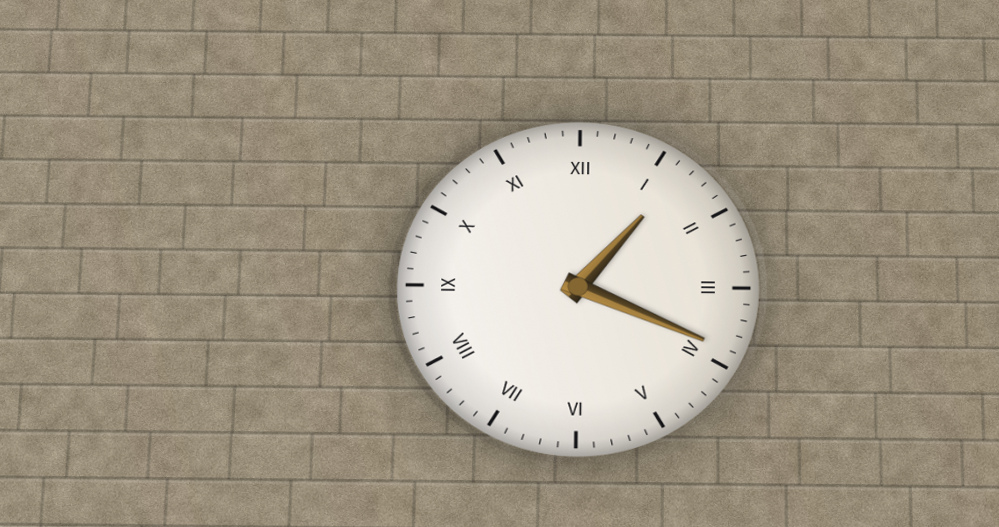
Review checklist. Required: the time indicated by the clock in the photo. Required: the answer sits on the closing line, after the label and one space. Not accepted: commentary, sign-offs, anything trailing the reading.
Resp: 1:19
